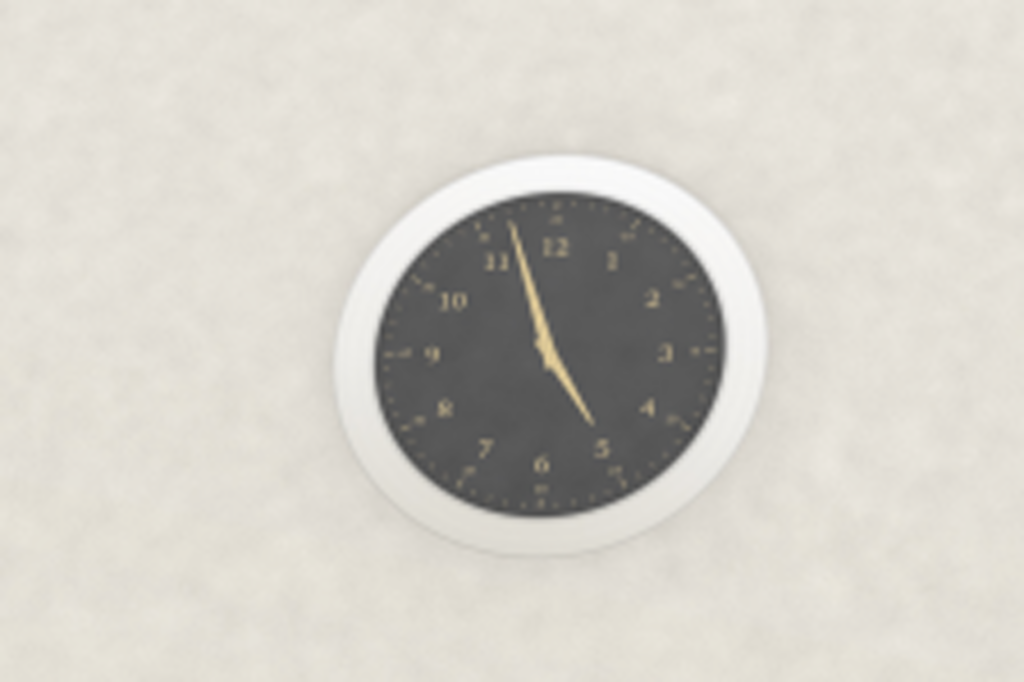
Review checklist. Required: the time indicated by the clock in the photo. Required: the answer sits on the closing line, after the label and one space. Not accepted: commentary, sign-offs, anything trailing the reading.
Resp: 4:57
